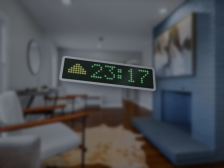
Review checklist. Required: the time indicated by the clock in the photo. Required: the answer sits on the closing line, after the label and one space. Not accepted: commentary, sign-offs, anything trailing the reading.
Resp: 23:17
